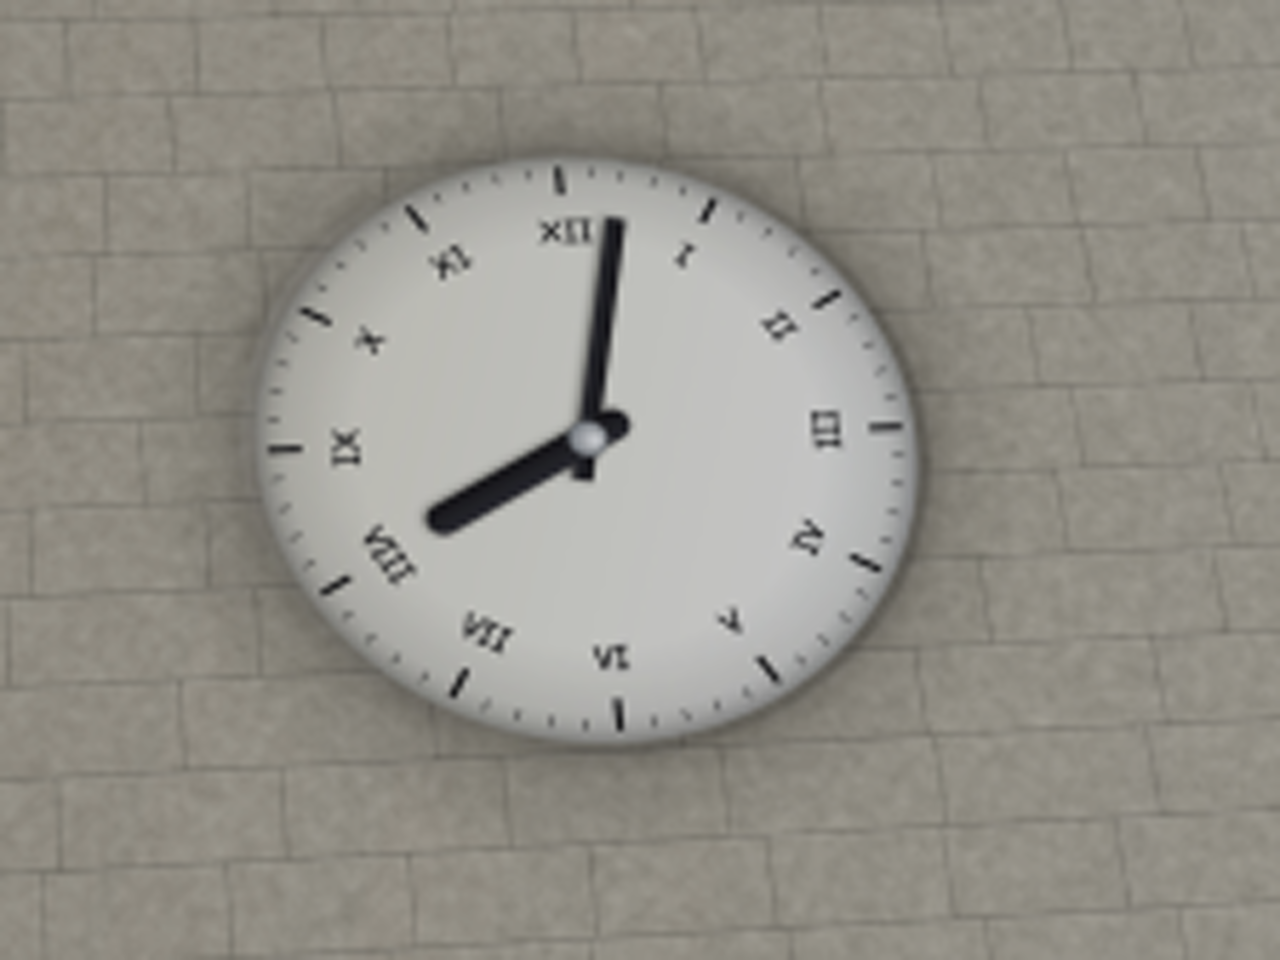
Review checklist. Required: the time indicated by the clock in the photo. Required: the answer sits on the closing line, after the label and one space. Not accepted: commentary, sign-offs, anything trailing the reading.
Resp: 8:02
